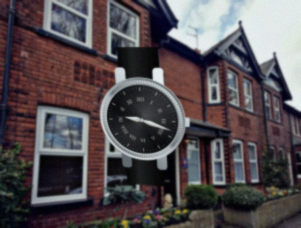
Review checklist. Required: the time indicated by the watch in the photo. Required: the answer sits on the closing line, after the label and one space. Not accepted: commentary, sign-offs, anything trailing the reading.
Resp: 9:18
